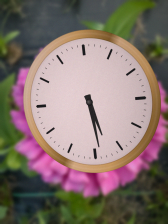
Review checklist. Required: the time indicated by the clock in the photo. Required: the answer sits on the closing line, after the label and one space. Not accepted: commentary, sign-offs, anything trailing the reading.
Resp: 5:29
